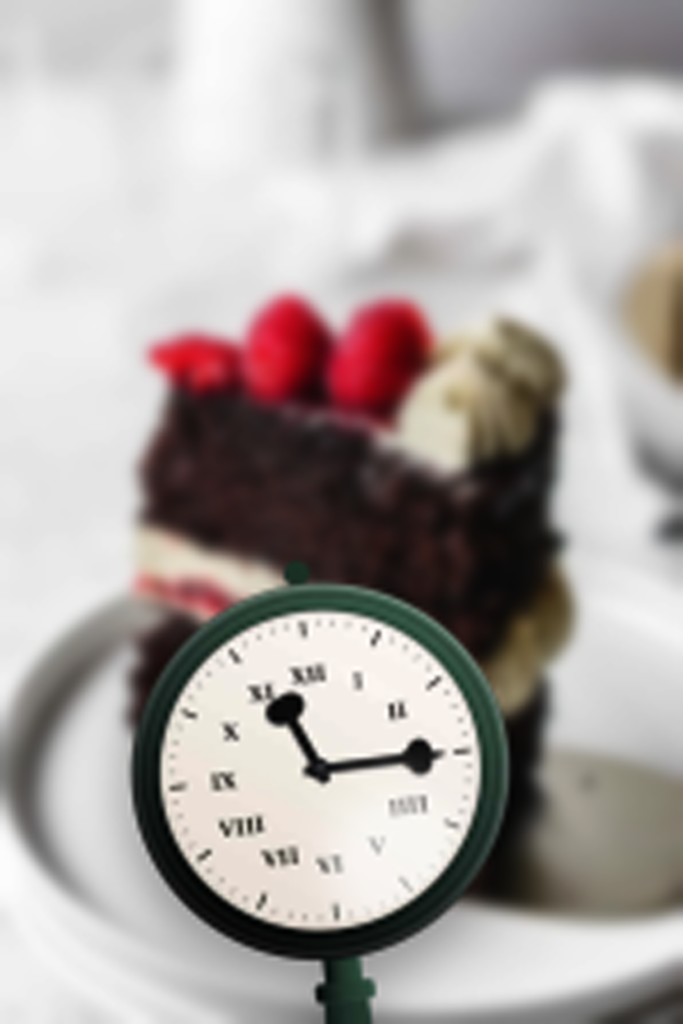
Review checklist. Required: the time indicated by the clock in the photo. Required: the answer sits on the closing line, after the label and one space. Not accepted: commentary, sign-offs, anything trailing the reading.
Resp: 11:15
